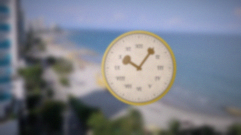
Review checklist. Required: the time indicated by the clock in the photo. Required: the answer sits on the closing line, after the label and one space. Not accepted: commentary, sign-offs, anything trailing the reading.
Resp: 10:06
